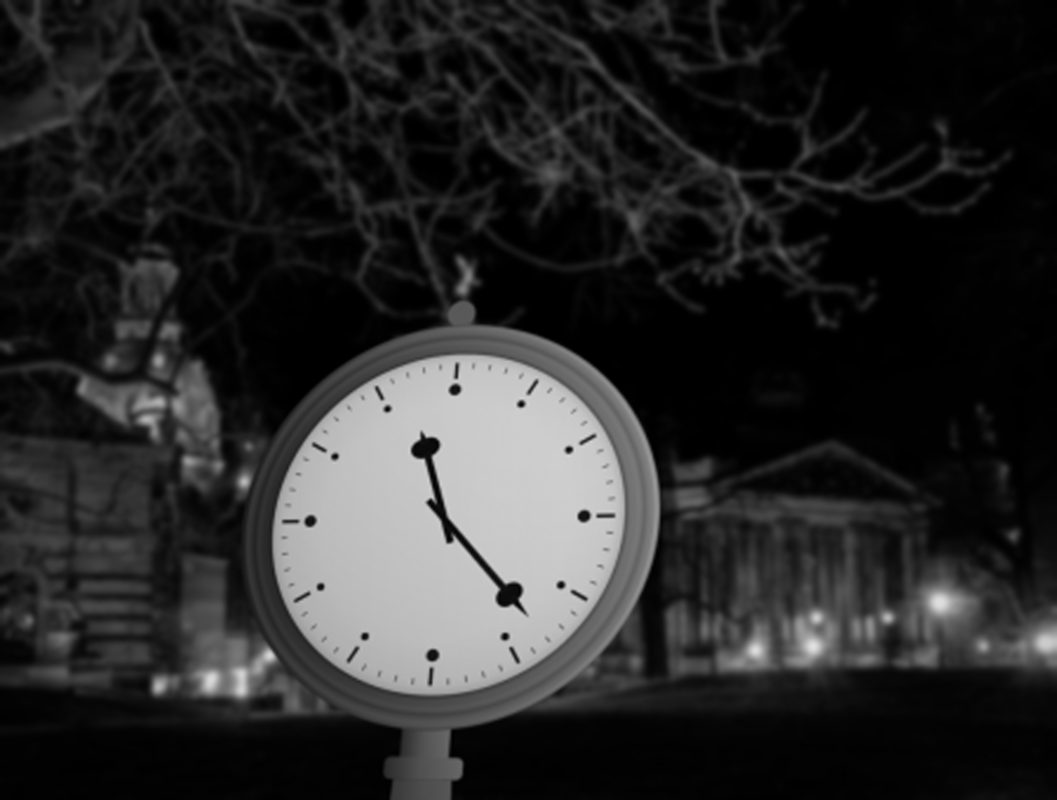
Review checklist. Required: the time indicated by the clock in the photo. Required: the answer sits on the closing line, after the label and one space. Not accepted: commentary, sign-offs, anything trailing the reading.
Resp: 11:23
